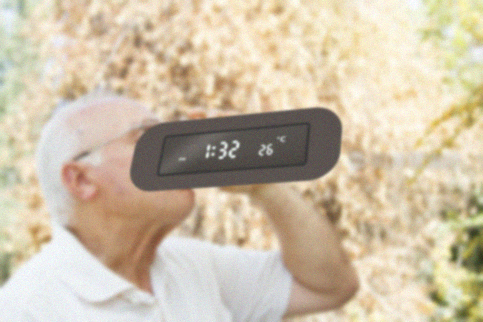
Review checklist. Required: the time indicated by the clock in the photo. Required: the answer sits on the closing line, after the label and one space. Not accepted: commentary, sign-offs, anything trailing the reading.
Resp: 1:32
